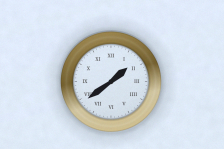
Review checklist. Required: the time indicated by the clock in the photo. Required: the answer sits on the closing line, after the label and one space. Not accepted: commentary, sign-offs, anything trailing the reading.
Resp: 1:39
